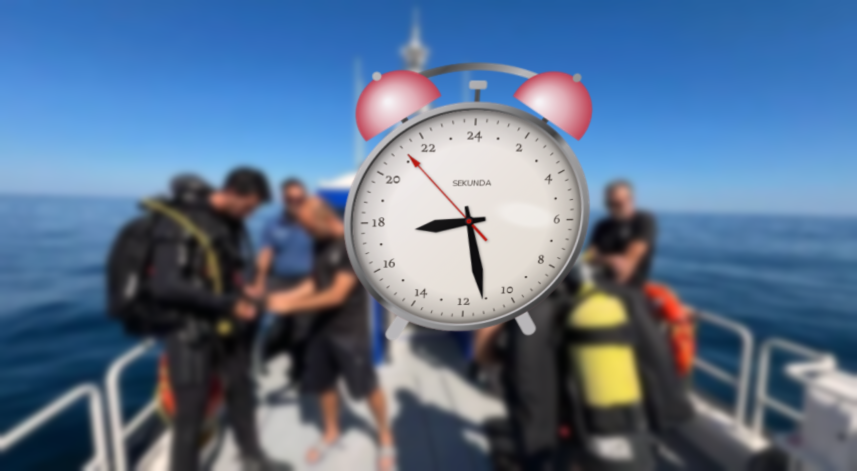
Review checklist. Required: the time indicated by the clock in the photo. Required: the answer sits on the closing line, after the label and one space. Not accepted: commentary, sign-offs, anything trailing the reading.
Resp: 17:27:53
